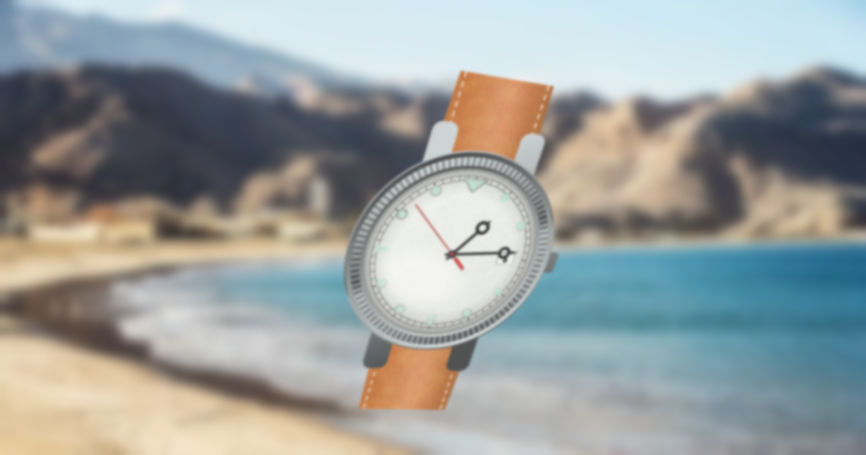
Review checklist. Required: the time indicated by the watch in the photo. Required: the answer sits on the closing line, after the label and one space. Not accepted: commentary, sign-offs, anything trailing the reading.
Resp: 1:13:52
